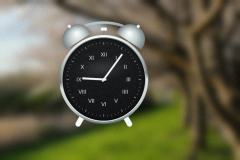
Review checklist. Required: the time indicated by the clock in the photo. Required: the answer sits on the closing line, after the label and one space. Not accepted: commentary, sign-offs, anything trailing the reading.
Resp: 9:06
